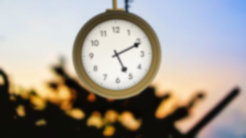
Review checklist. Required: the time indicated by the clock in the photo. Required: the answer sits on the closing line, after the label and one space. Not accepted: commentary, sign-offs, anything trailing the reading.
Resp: 5:11
